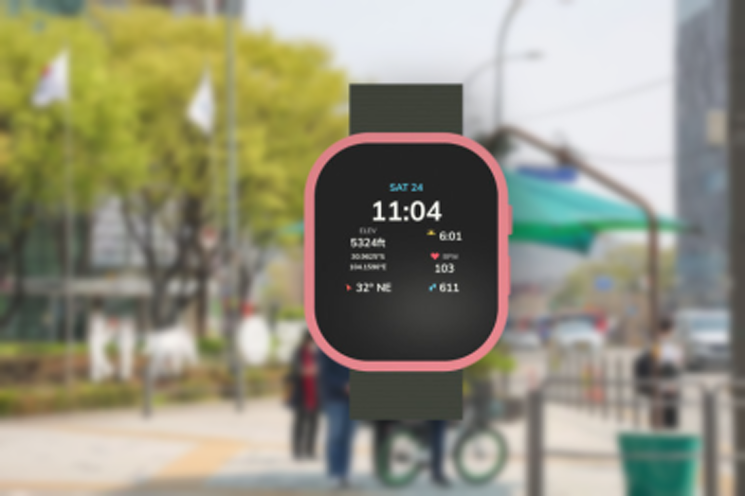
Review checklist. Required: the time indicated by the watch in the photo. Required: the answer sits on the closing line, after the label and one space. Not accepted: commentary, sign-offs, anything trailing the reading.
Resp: 11:04
